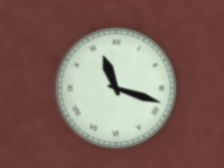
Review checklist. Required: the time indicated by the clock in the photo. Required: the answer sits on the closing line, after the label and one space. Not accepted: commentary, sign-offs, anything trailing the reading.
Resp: 11:18
